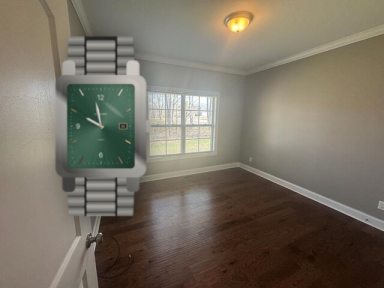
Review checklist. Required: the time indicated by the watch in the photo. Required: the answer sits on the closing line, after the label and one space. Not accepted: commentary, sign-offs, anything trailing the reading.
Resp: 9:58
